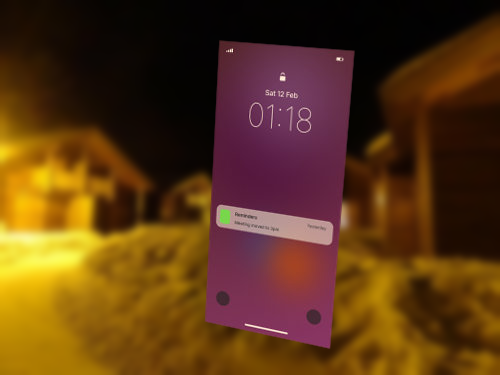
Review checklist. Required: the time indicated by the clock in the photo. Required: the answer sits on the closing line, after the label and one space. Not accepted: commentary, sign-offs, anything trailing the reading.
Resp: 1:18
